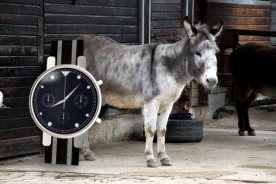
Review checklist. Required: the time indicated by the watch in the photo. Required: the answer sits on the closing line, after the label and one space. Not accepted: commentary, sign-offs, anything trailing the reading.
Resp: 8:07
